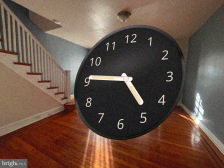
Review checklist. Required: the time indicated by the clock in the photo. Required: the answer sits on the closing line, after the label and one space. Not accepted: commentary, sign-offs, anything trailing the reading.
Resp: 4:46
